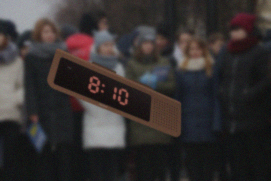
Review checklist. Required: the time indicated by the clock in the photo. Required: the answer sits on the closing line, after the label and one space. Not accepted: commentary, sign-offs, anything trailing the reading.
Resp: 8:10
